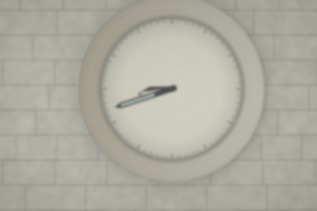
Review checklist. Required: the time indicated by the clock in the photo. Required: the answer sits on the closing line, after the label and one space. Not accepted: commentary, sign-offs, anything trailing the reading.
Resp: 8:42
